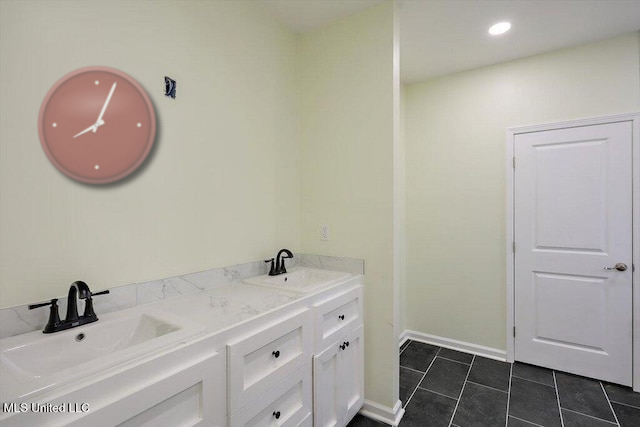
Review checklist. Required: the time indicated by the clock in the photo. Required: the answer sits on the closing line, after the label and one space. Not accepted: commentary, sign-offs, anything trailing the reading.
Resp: 8:04
